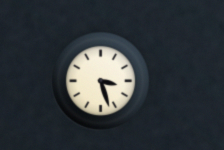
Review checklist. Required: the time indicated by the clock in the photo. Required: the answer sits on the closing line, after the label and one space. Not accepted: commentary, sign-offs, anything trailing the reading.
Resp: 3:27
